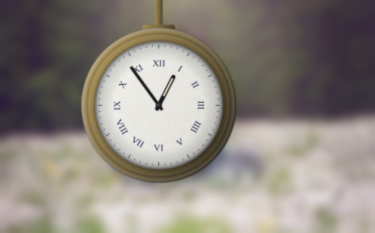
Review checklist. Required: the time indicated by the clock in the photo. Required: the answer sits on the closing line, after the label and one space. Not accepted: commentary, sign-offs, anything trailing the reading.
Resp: 12:54
